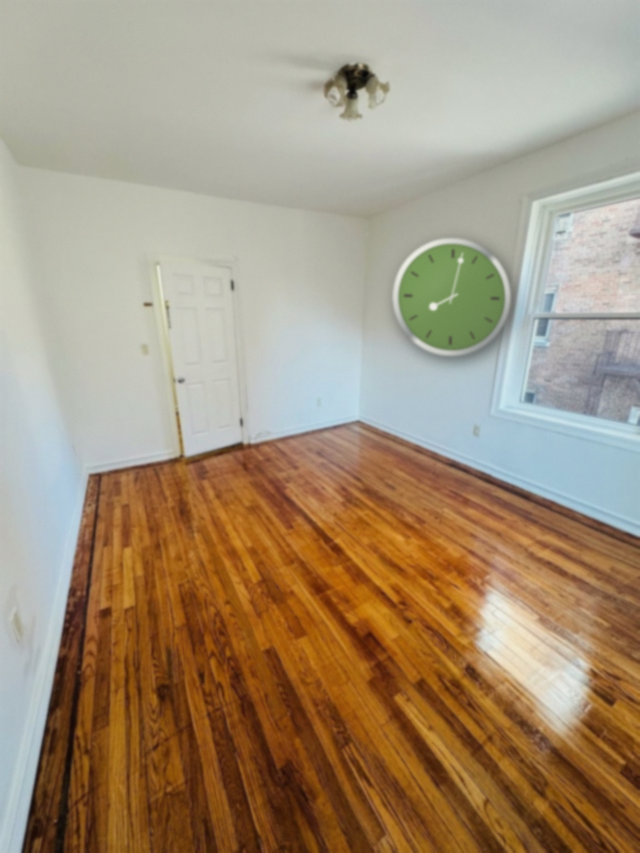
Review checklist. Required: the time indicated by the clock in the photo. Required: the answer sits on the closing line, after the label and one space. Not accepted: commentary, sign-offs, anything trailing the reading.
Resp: 8:02
